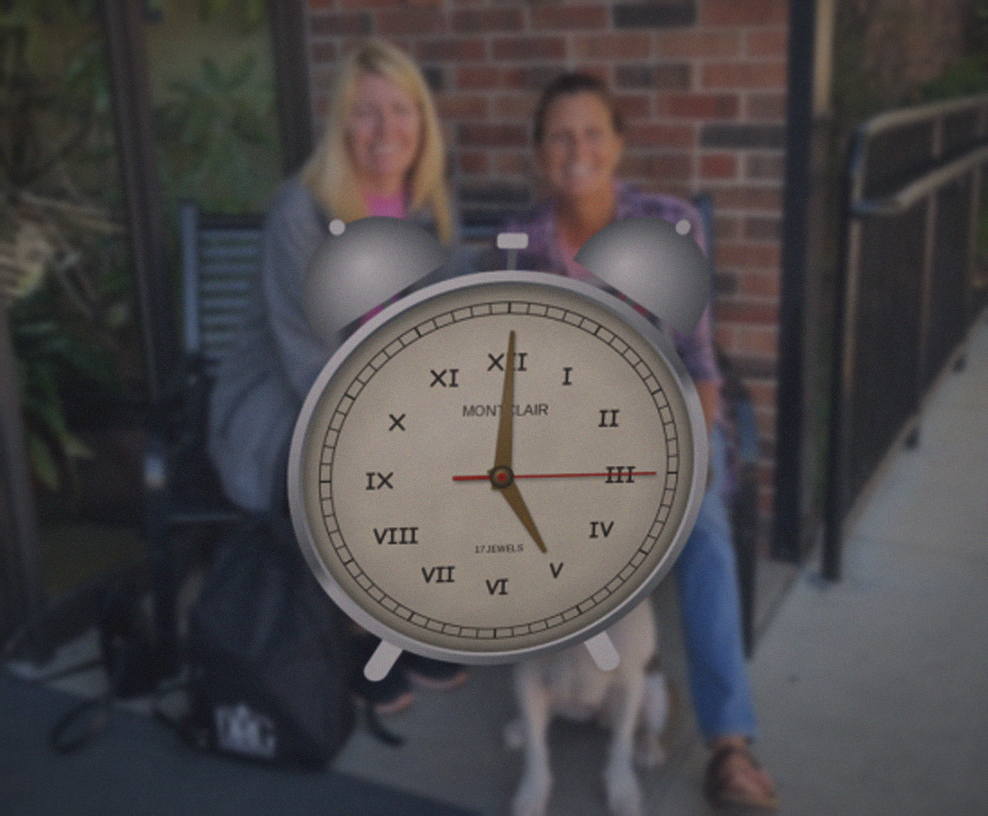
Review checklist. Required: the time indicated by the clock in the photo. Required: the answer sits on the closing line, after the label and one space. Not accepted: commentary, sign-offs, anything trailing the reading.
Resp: 5:00:15
